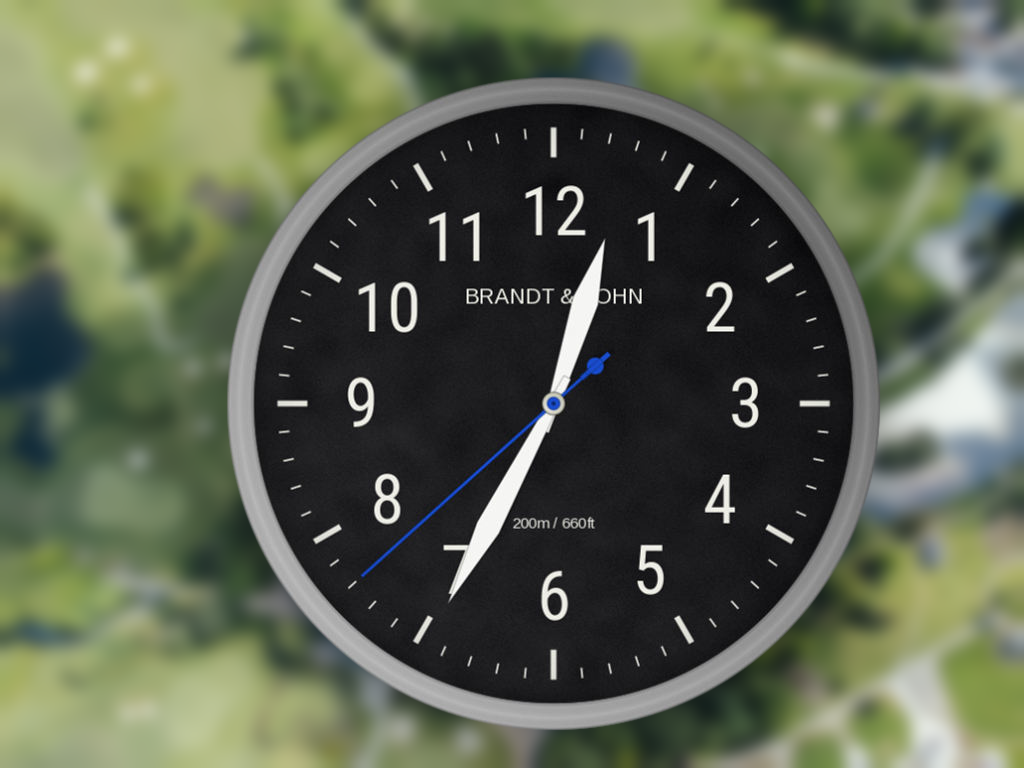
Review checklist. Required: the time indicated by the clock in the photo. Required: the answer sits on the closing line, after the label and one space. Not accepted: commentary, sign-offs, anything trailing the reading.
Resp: 12:34:38
